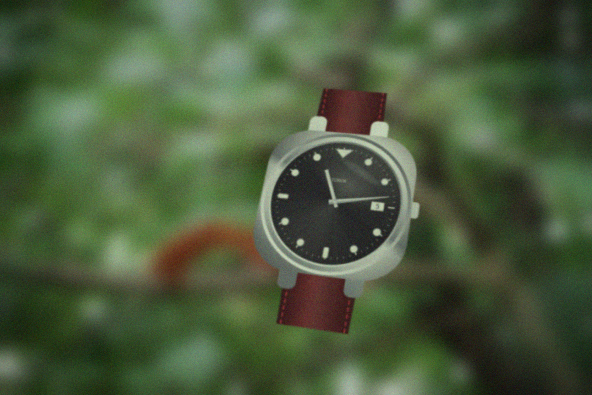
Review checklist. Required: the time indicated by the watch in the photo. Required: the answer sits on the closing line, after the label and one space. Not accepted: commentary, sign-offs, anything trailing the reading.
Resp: 11:13
